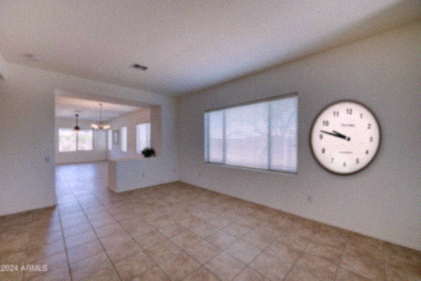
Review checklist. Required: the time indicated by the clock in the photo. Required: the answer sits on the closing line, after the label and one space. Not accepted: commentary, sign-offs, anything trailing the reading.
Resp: 9:47
